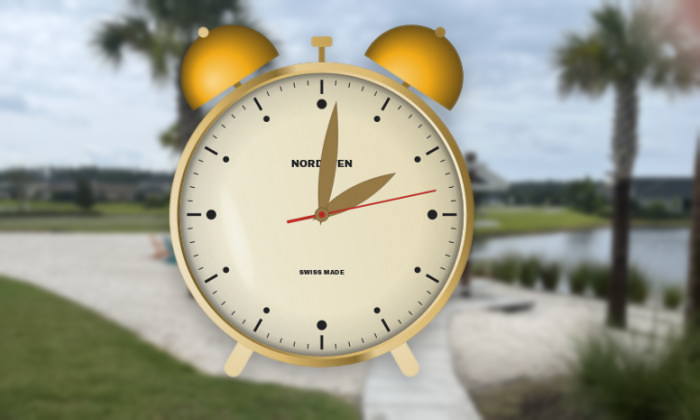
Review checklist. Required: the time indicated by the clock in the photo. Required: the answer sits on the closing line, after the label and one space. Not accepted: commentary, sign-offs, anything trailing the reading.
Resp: 2:01:13
